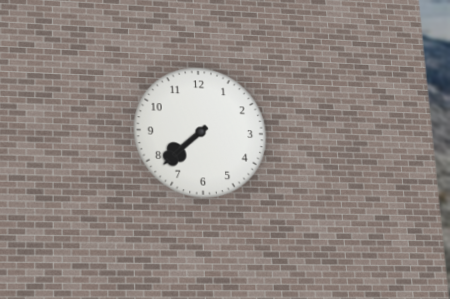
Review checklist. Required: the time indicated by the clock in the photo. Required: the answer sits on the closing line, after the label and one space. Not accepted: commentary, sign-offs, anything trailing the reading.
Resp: 7:38
